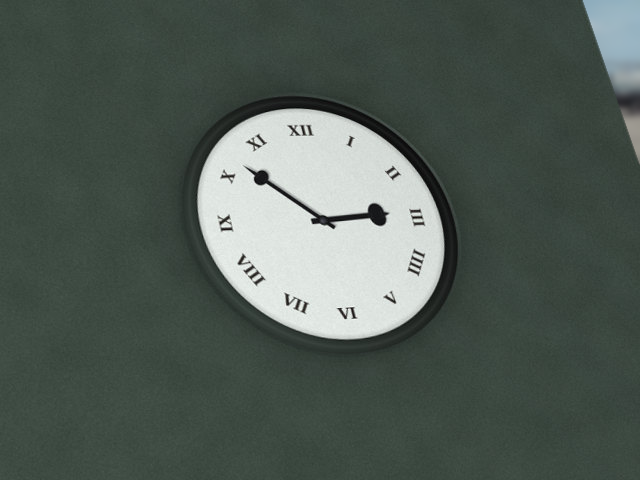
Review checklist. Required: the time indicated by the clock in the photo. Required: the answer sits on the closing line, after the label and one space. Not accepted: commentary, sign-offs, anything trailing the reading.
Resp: 2:52
